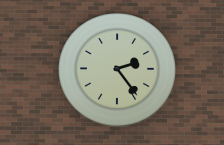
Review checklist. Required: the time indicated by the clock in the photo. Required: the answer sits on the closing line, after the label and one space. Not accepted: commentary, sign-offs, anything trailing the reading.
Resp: 2:24
